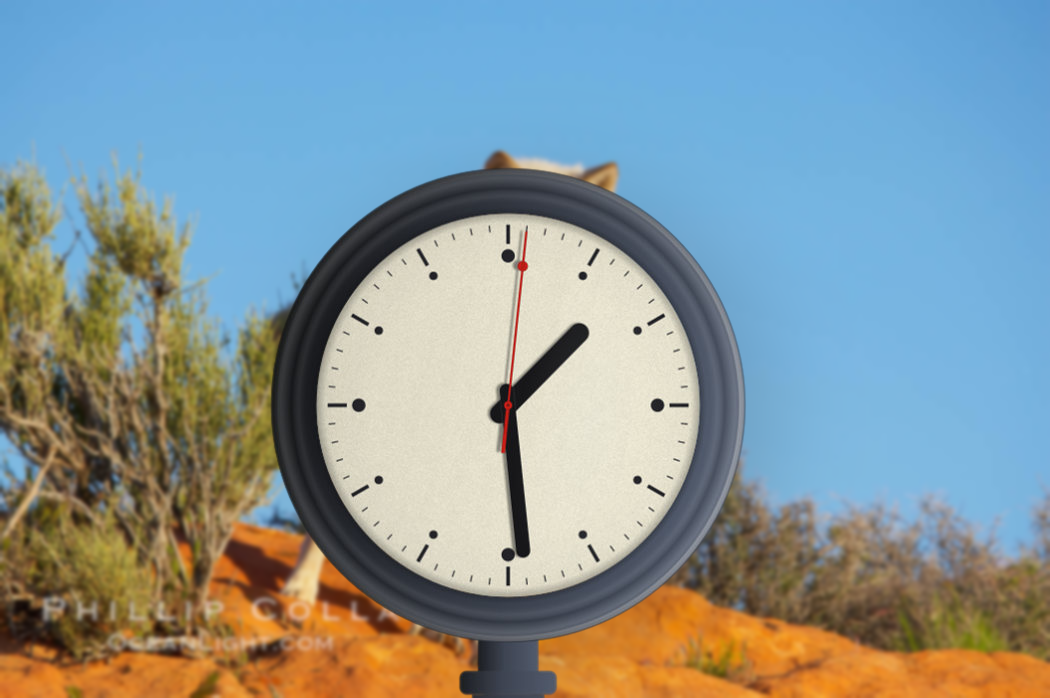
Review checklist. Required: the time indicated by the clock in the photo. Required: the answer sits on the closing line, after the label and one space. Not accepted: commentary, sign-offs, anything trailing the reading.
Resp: 1:29:01
